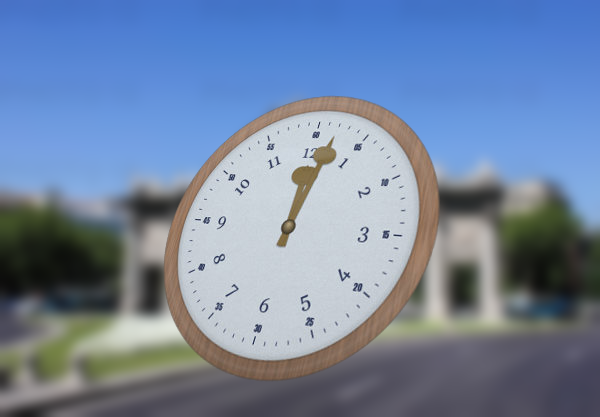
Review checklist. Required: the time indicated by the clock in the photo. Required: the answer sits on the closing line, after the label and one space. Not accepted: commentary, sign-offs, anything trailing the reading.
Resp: 12:02
